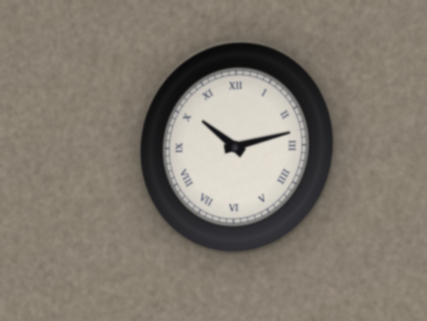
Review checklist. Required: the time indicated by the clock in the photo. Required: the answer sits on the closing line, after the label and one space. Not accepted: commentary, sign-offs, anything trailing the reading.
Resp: 10:13
